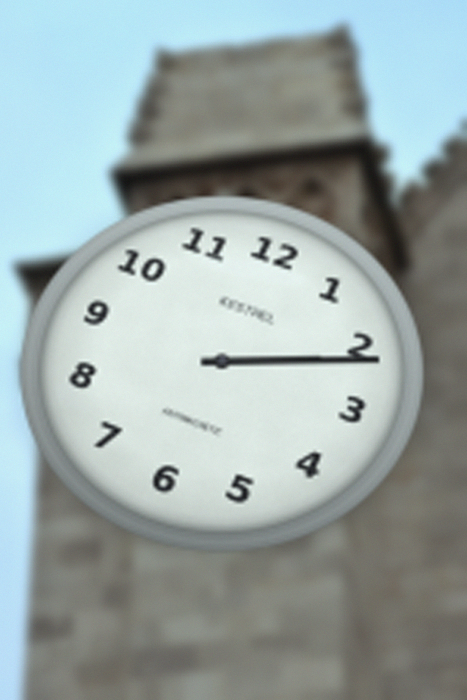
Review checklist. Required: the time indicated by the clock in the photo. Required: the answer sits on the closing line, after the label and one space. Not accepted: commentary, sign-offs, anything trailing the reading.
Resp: 2:11
